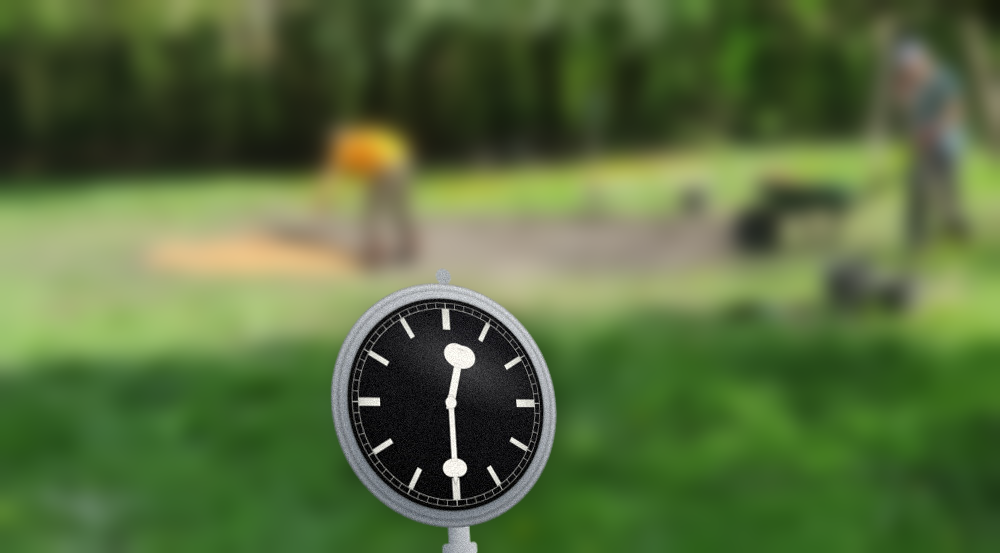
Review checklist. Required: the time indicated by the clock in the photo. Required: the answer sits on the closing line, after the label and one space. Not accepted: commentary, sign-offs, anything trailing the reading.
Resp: 12:30
